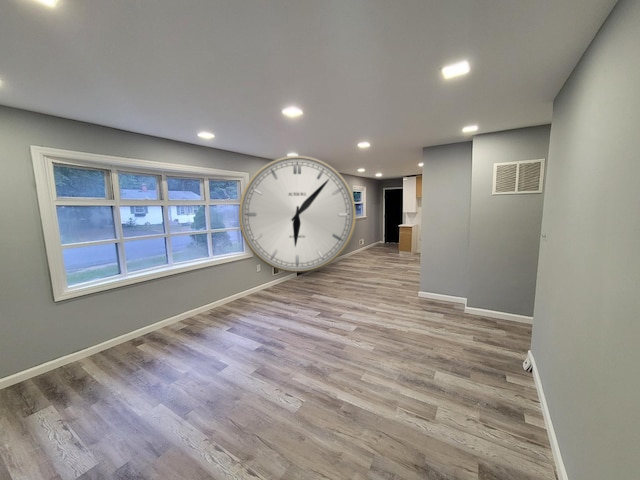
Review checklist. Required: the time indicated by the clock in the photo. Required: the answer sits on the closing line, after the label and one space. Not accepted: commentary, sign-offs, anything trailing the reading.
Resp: 6:07
